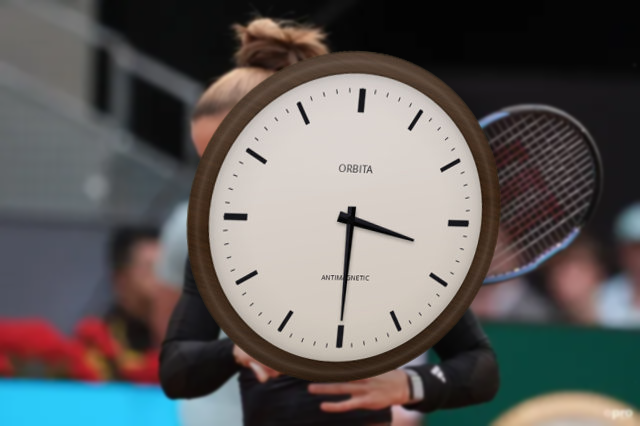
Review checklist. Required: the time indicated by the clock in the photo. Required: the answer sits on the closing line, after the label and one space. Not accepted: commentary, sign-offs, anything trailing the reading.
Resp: 3:30
